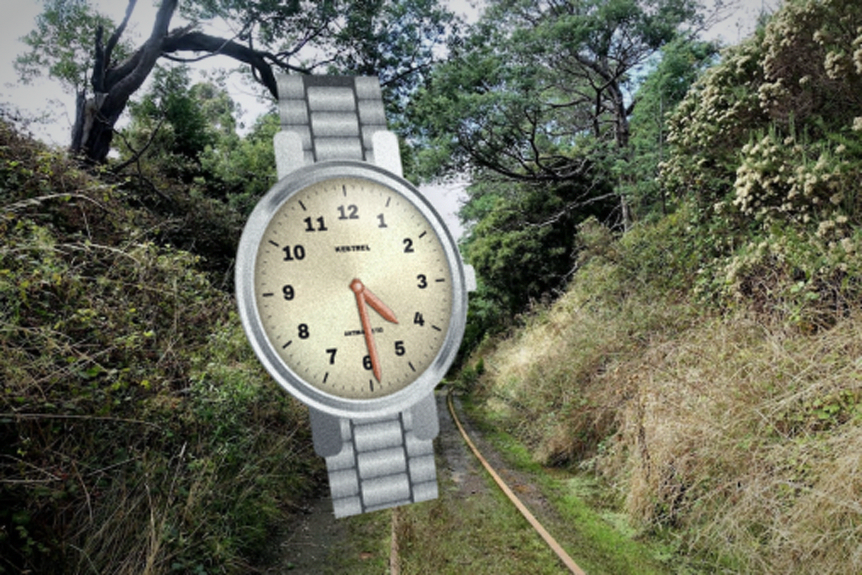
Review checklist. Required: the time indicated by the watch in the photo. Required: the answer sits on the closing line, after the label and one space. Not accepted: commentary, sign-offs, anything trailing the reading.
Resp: 4:29
